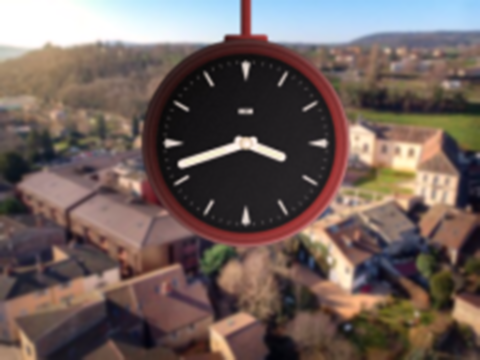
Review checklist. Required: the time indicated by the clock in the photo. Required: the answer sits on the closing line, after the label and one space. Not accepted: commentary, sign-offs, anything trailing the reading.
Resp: 3:42
